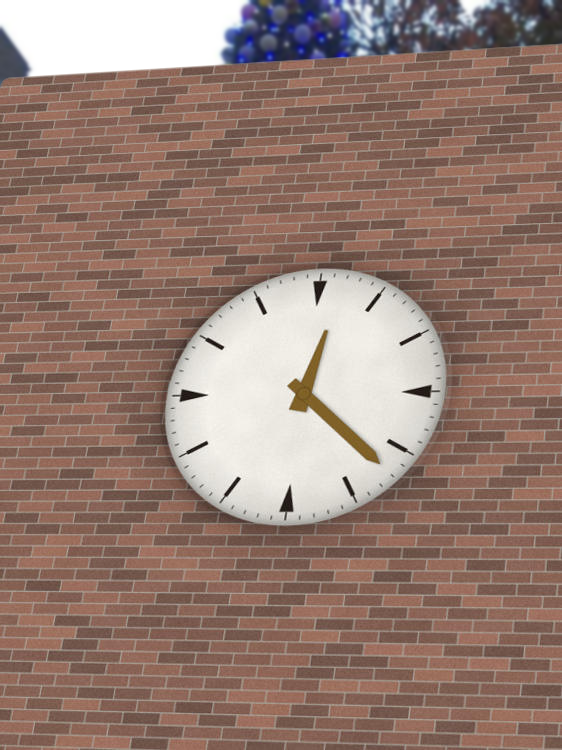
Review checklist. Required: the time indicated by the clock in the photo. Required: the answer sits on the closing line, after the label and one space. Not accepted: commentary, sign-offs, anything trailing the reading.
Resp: 12:22
